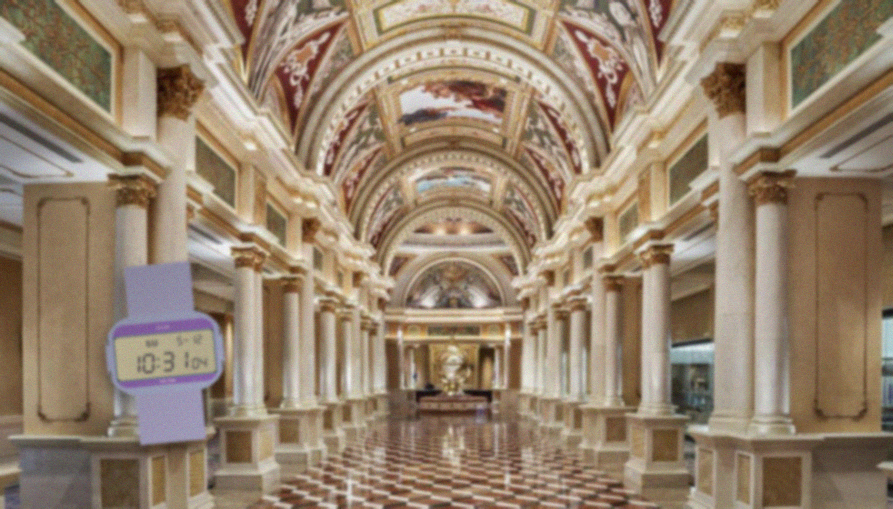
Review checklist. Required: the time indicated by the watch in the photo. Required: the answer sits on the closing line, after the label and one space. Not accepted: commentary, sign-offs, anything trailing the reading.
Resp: 10:31
